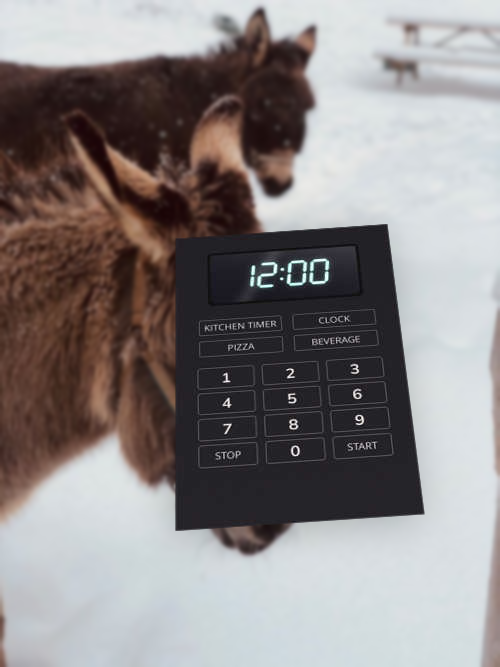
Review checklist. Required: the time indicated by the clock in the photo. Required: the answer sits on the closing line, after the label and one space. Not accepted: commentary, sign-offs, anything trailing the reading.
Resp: 12:00
